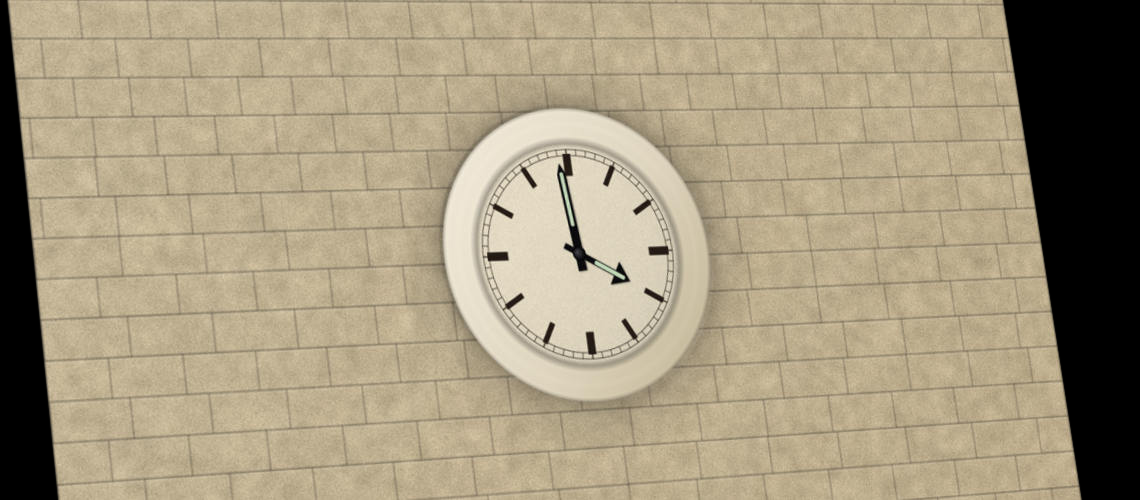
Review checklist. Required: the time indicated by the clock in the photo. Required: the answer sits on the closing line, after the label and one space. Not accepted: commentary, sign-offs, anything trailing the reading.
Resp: 3:59
